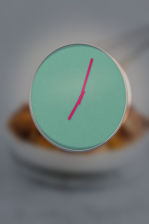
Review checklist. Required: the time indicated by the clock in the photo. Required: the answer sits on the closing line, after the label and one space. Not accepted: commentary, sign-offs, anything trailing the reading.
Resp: 7:03
